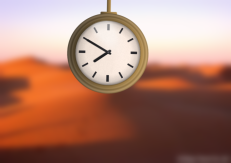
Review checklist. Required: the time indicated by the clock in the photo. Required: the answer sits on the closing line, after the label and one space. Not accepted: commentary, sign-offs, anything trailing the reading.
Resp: 7:50
